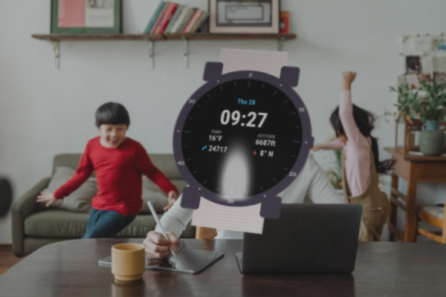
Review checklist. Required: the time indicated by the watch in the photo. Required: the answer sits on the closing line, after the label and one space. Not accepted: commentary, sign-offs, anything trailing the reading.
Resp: 9:27
